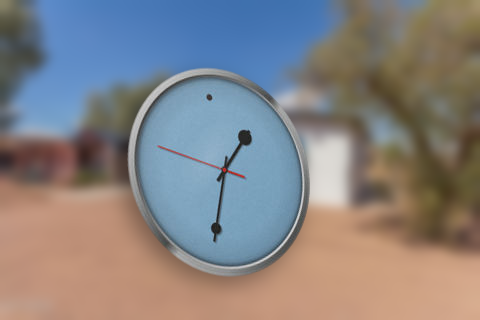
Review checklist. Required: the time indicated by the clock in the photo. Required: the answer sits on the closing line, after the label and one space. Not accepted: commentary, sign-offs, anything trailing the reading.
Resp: 1:33:49
